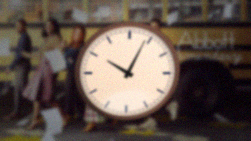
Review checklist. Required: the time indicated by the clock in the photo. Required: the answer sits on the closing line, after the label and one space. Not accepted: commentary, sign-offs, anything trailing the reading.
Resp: 10:04
